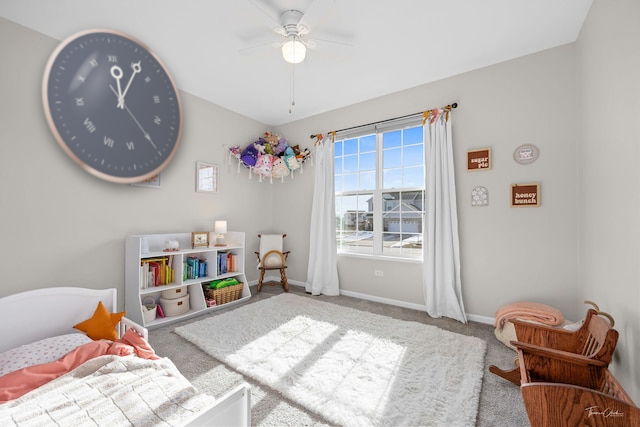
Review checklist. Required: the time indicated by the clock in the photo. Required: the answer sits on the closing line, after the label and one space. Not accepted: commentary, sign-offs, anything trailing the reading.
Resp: 12:06:25
